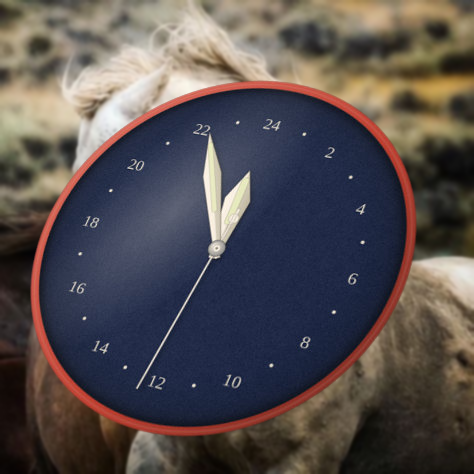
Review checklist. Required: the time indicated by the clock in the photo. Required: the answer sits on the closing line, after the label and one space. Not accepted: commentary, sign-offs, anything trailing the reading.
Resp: 23:55:31
